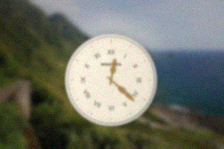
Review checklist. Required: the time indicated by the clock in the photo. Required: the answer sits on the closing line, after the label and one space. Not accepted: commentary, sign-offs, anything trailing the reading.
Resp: 12:22
